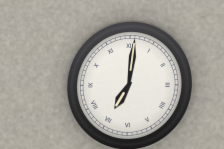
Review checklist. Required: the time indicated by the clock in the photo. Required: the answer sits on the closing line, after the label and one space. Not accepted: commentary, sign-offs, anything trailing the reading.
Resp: 7:01
